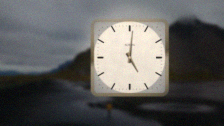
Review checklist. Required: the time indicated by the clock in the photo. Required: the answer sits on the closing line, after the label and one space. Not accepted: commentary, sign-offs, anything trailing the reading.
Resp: 5:01
